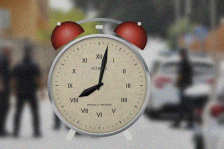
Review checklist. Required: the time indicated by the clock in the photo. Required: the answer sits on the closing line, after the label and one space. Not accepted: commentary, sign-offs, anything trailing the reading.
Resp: 8:02
